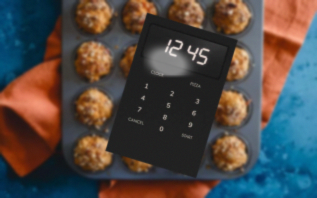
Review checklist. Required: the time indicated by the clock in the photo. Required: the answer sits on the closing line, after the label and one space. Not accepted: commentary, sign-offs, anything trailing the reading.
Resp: 12:45
